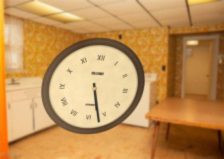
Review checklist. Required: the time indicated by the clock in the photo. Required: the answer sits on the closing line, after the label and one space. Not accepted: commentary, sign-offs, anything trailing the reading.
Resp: 5:27
